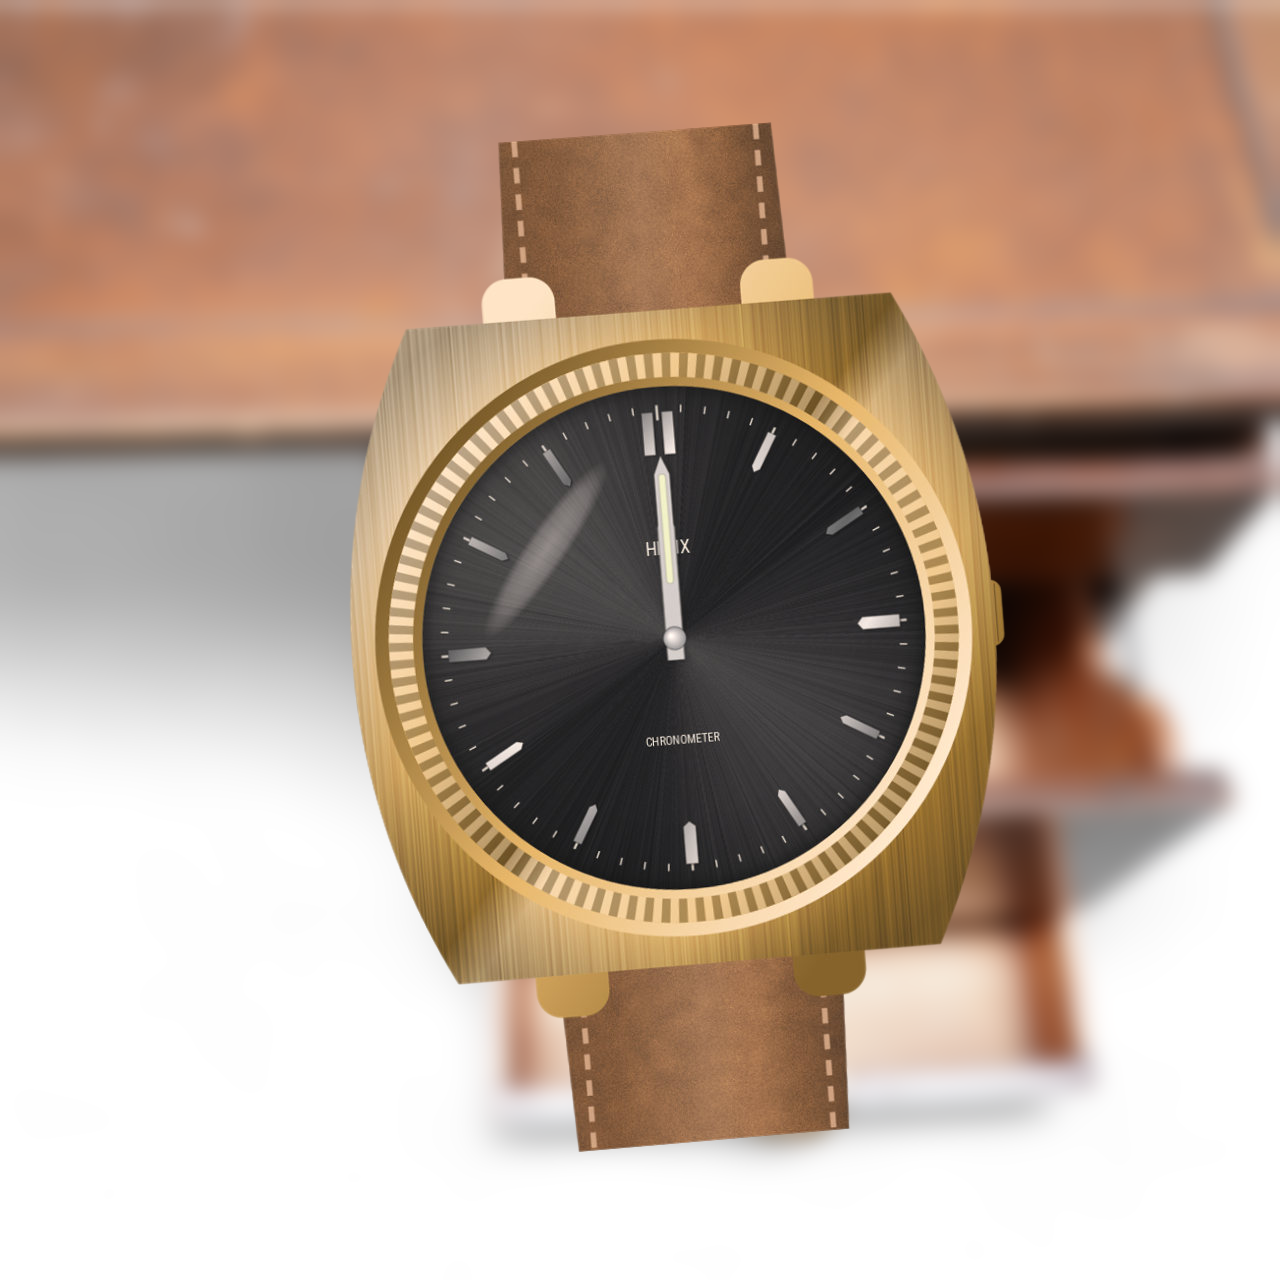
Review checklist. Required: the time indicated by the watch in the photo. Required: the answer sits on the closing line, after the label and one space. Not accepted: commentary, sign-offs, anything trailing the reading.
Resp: 12:00
